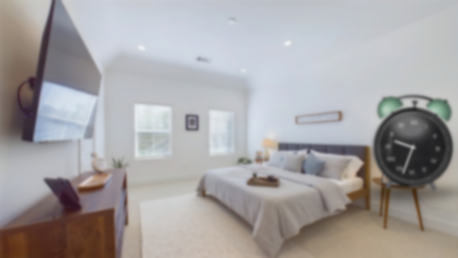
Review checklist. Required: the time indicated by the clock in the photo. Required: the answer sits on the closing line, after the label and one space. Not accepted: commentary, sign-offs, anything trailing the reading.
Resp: 9:33
